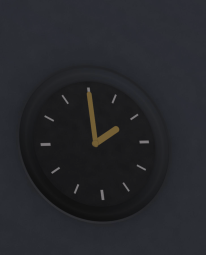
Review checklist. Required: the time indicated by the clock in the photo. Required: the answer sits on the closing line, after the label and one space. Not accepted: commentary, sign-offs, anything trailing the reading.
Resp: 2:00
